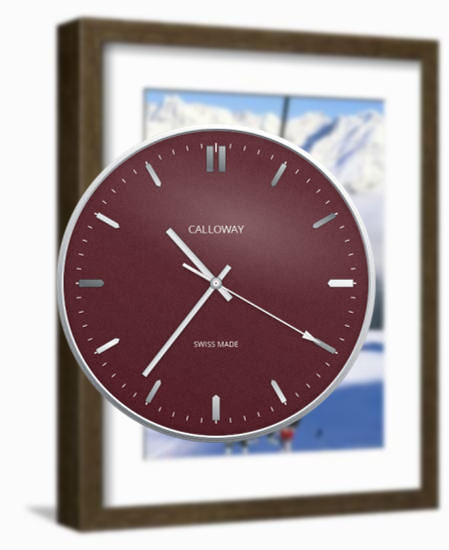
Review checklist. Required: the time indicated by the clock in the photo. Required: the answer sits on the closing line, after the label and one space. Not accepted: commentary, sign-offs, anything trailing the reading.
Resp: 10:36:20
